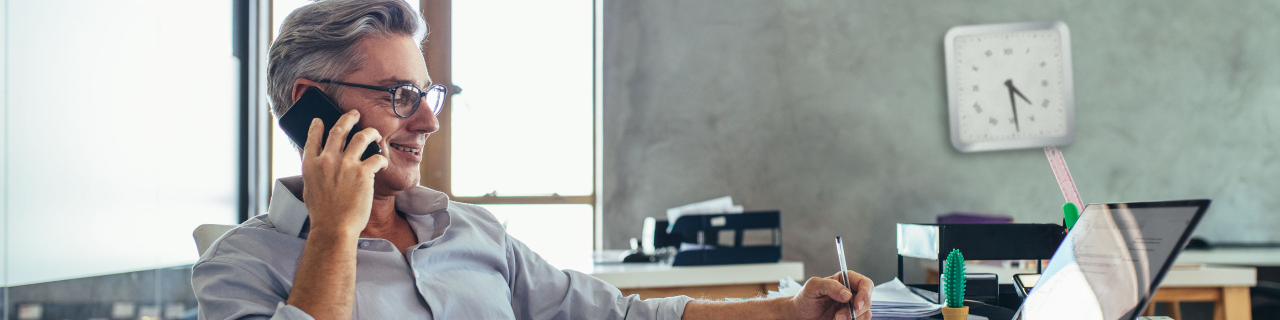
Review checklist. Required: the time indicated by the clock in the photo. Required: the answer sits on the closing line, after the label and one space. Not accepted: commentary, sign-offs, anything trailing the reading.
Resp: 4:29
